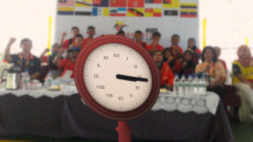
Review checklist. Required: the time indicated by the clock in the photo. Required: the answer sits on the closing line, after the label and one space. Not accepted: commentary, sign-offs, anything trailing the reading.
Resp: 3:16
